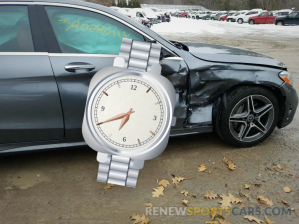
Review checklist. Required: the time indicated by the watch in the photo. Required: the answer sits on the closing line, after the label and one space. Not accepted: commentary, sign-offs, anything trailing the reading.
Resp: 6:40
